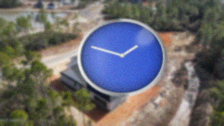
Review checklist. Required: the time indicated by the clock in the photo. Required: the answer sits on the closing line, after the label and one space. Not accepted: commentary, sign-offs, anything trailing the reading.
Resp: 1:48
